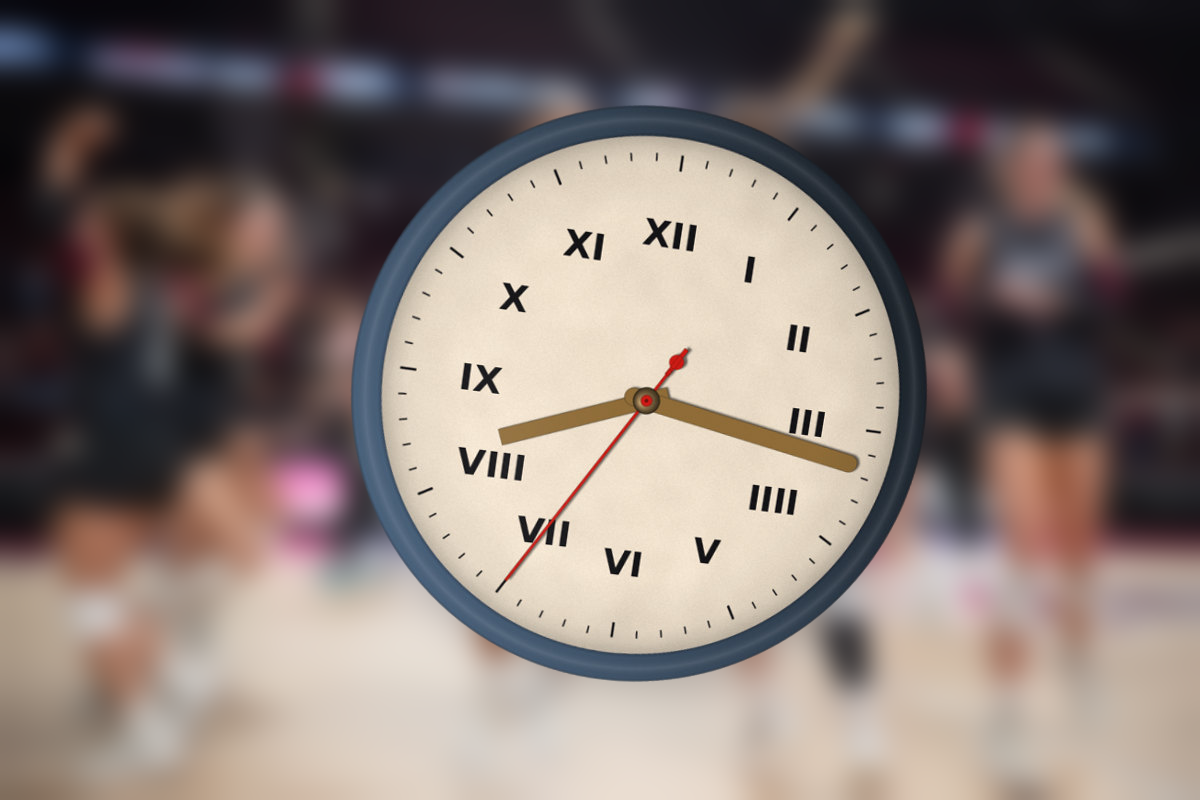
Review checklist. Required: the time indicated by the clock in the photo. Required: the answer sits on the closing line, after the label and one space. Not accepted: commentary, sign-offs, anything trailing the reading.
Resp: 8:16:35
